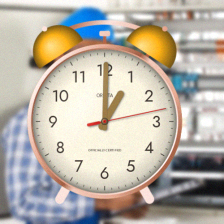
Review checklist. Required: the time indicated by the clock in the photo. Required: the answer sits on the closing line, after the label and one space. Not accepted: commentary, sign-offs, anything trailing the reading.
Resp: 1:00:13
